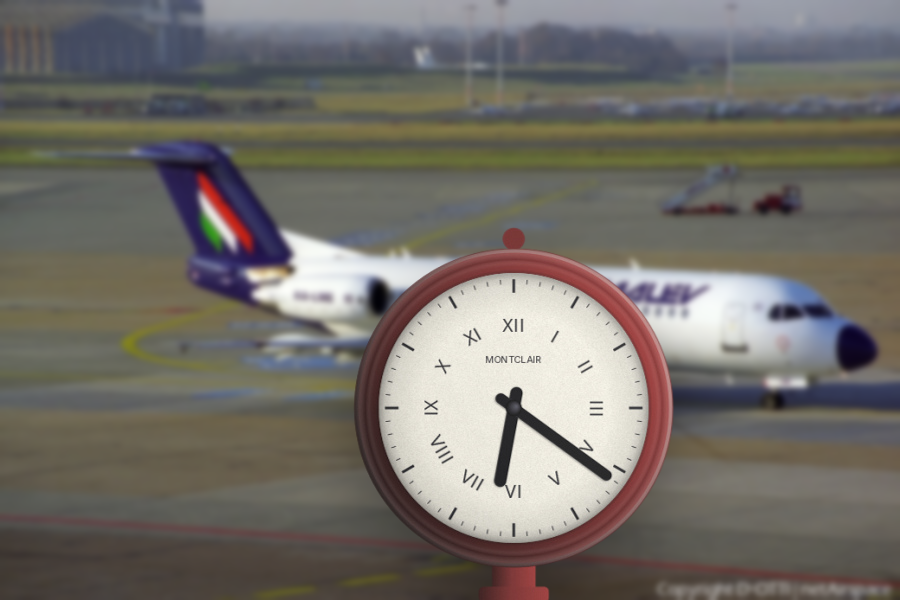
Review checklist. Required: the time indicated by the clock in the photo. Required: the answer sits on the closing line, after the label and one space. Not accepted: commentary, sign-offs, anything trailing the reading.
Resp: 6:21
